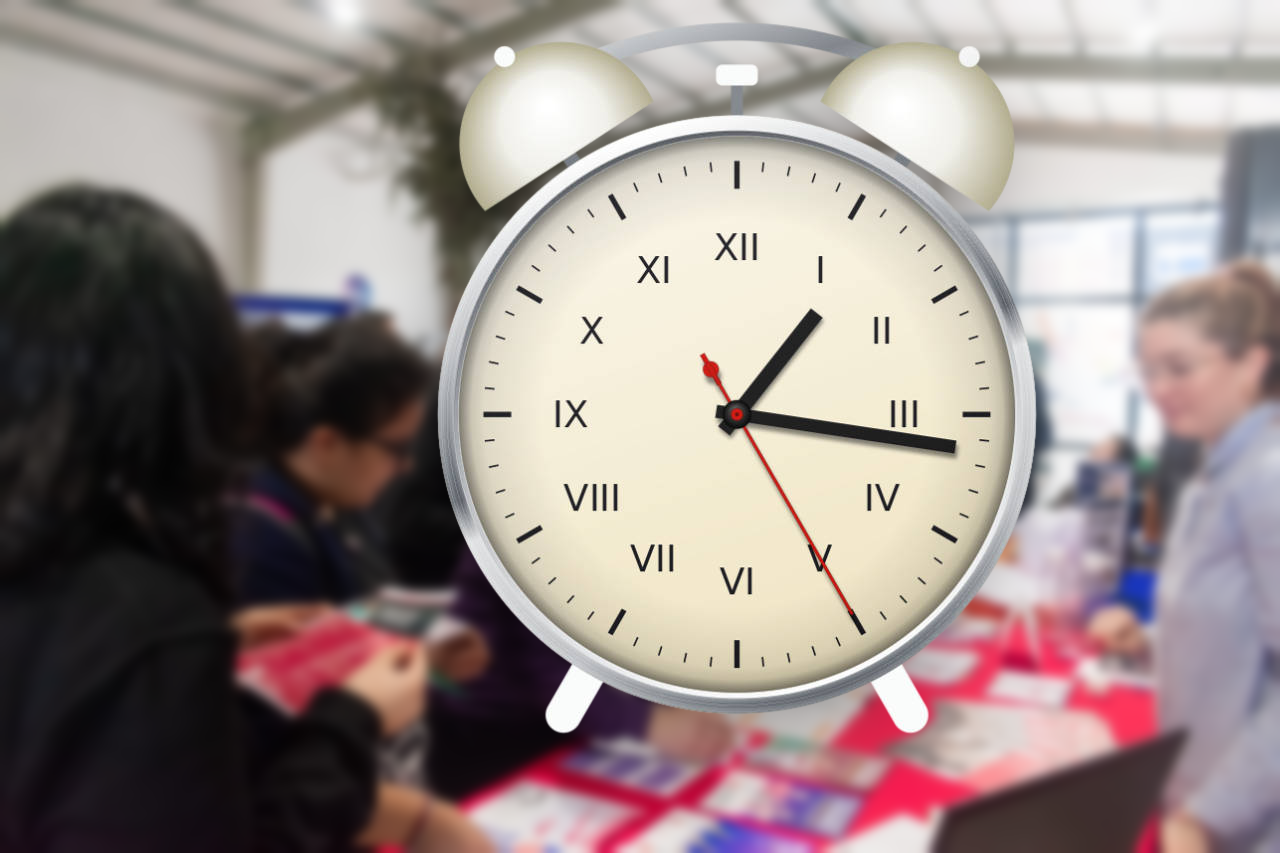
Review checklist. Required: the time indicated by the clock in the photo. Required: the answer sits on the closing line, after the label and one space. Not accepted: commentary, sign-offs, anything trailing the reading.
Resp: 1:16:25
